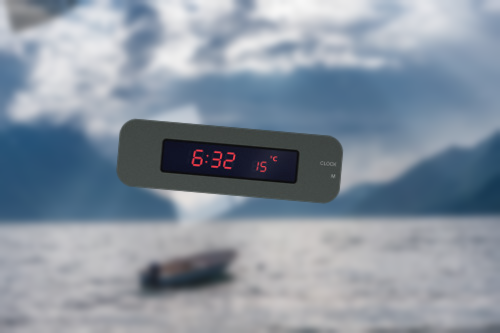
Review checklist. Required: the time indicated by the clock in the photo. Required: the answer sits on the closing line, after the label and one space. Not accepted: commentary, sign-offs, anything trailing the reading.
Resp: 6:32
